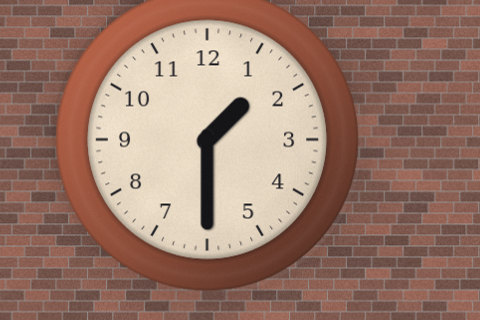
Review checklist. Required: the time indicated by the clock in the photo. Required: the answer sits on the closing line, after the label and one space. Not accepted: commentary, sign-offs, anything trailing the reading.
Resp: 1:30
